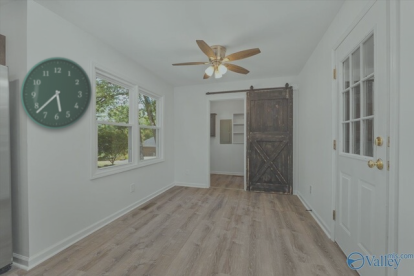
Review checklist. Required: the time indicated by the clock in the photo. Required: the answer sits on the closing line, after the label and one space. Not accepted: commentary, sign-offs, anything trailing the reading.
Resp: 5:38
